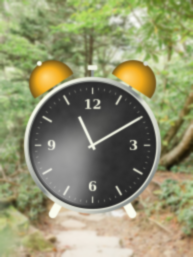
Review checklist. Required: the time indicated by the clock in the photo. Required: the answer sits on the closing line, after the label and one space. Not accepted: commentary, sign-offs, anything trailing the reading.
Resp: 11:10
